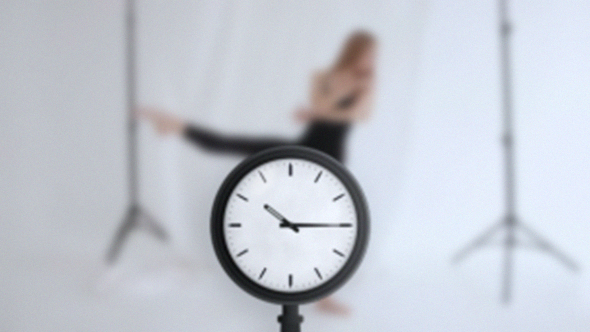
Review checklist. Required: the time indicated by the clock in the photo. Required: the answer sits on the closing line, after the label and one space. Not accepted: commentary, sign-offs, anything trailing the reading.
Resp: 10:15
